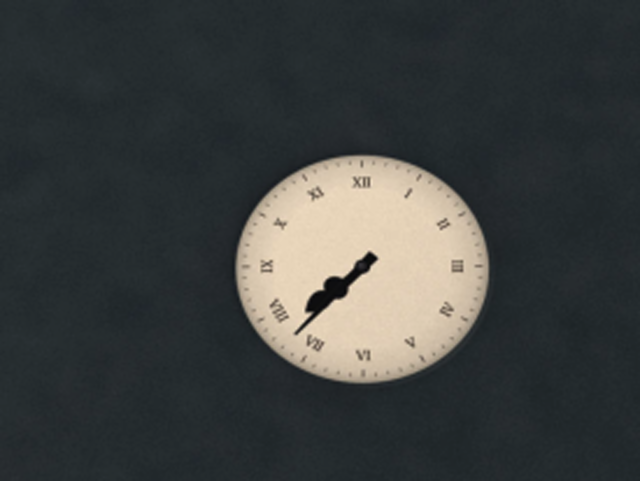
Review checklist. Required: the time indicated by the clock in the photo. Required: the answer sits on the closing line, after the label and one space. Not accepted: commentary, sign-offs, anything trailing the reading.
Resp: 7:37
